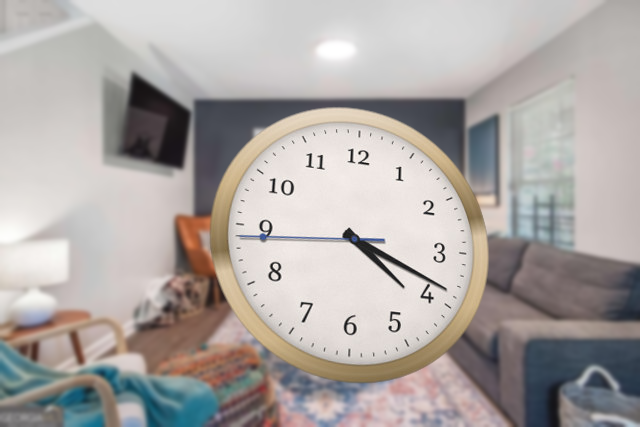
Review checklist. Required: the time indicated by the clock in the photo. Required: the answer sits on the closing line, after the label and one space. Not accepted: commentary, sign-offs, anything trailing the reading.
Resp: 4:18:44
